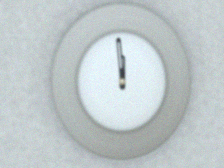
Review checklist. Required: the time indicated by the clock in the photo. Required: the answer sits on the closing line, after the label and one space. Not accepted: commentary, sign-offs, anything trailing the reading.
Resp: 11:59
